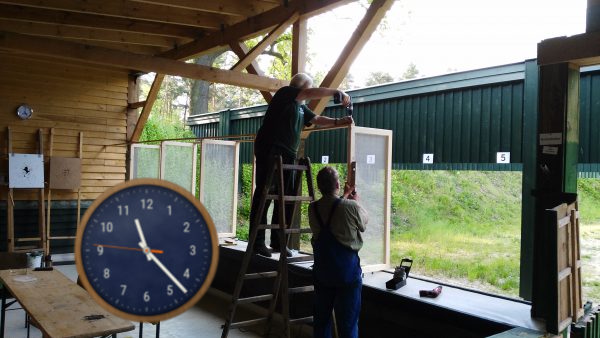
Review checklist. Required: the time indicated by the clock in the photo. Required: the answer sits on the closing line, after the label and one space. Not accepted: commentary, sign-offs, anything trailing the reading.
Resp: 11:22:46
